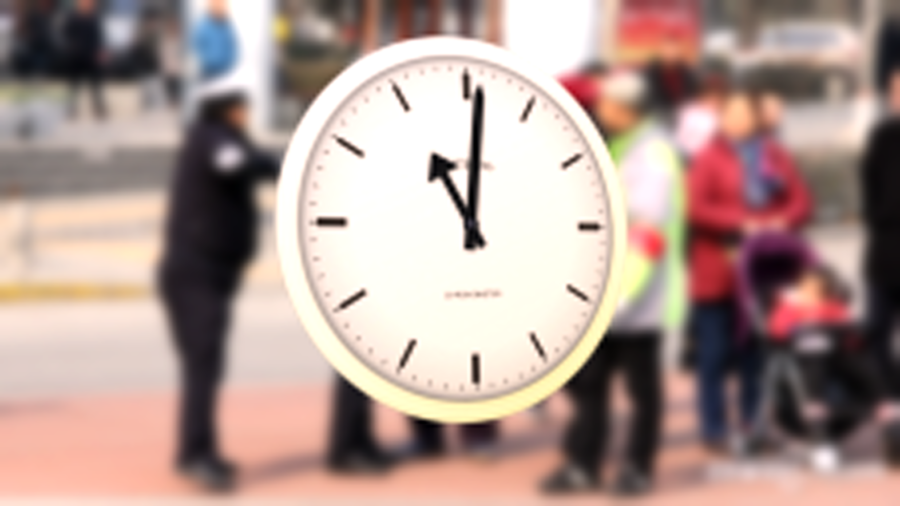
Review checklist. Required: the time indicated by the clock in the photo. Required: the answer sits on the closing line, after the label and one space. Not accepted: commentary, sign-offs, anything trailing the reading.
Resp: 11:01
